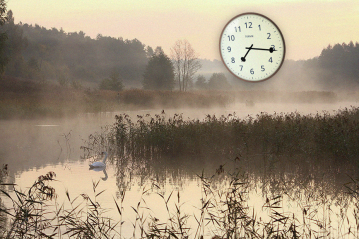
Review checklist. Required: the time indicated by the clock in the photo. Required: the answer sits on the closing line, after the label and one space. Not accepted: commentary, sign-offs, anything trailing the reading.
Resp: 7:16
